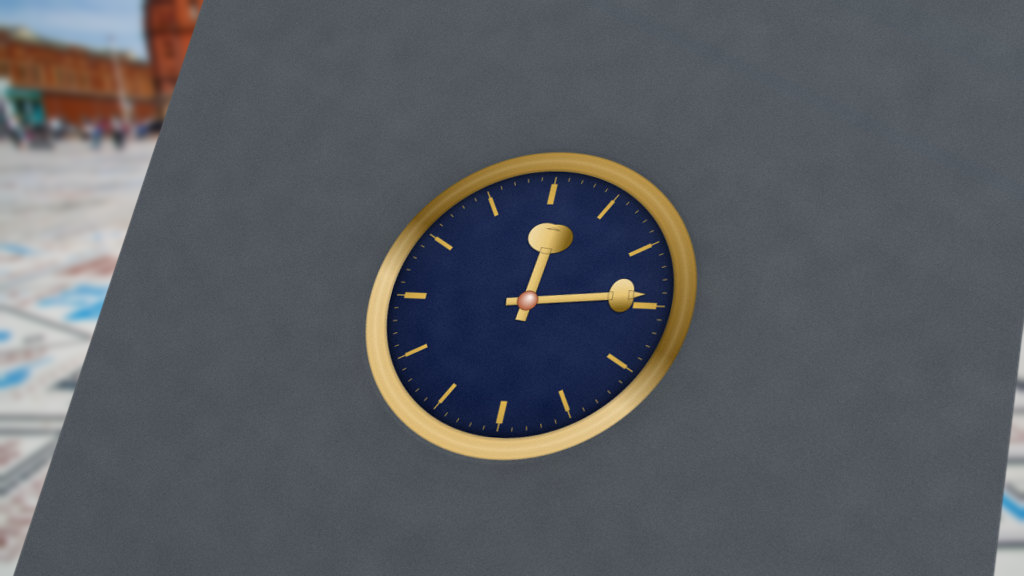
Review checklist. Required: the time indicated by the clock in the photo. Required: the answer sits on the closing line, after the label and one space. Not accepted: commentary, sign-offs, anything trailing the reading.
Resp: 12:14
